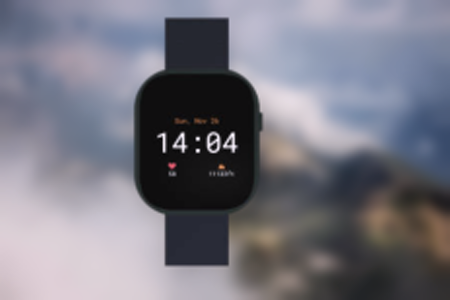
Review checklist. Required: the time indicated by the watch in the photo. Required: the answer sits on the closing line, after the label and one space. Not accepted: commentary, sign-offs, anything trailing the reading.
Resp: 14:04
